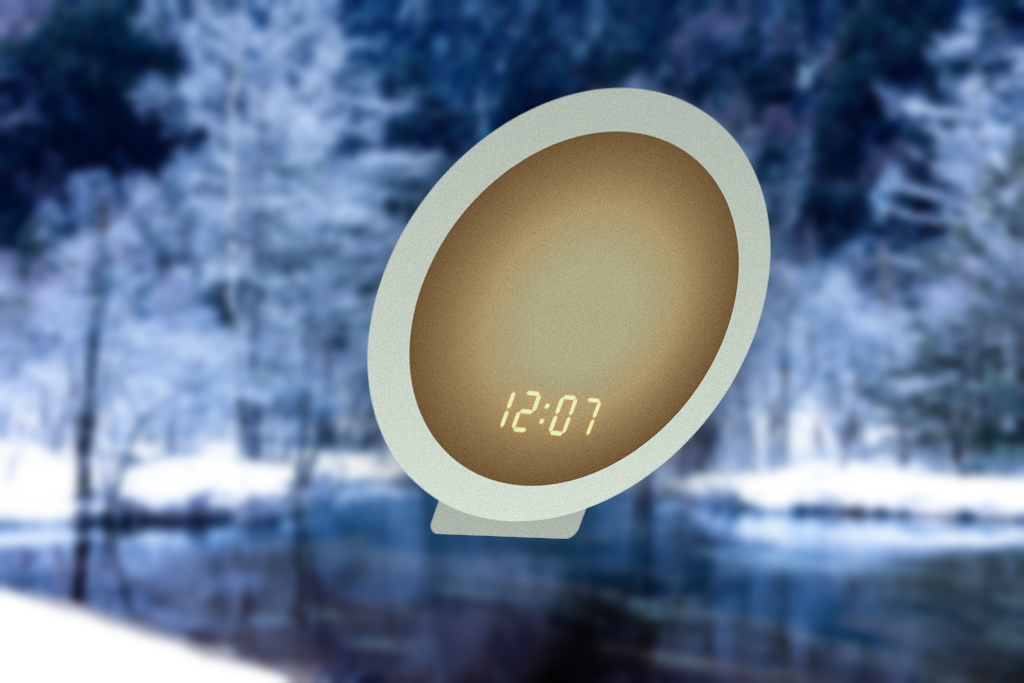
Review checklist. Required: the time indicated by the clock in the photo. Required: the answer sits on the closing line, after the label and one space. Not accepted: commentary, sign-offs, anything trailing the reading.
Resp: 12:07
